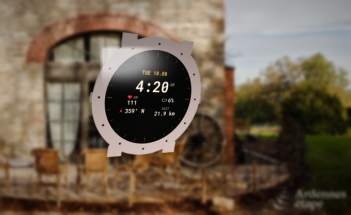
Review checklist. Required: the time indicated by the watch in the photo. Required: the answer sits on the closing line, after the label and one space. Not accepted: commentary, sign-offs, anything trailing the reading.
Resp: 4:20
